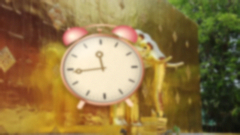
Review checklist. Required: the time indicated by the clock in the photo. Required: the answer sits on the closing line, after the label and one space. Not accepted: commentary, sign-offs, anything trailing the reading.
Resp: 11:44
